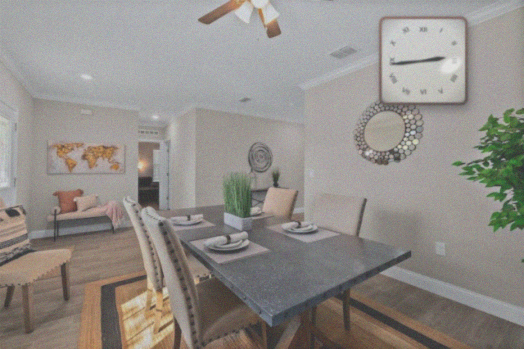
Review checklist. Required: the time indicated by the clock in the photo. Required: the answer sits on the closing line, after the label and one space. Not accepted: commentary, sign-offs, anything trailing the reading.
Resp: 2:44
